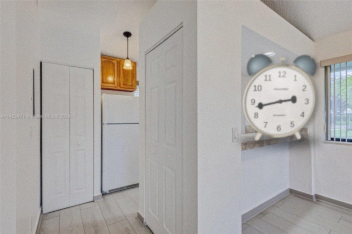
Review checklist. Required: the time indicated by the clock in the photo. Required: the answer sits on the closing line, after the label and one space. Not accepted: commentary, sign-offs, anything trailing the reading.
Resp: 2:43
